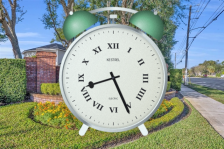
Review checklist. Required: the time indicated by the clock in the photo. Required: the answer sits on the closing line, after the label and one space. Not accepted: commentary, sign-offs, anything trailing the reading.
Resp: 8:26
